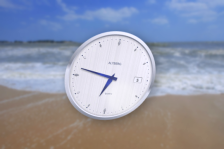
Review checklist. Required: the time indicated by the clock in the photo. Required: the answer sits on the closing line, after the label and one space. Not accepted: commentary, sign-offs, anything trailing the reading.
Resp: 6:47
